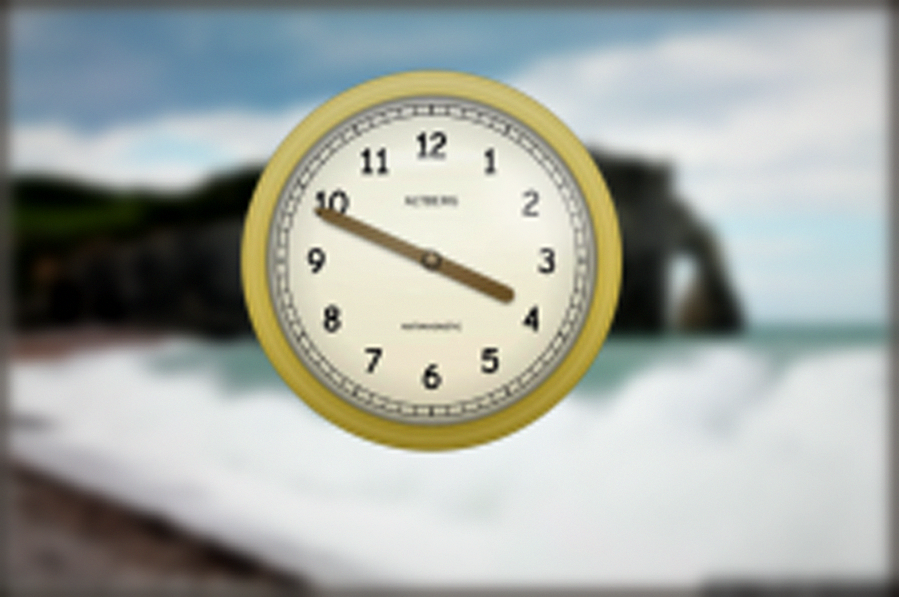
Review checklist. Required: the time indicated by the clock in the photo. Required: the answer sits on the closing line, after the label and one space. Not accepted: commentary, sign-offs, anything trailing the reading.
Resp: 3:49
